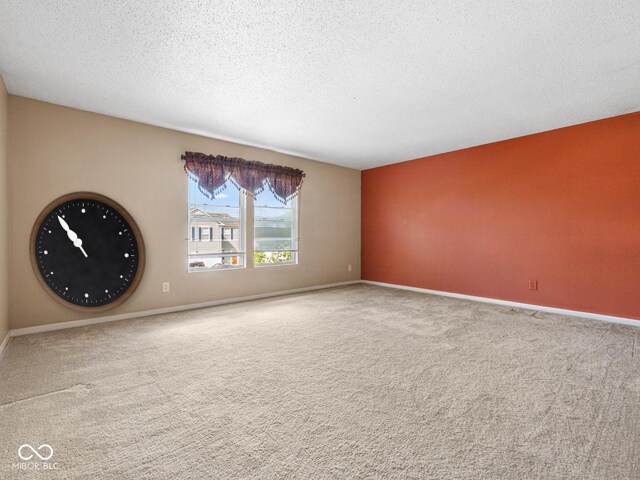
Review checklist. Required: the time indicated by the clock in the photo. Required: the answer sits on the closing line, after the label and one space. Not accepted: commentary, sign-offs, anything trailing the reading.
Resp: 10:54
